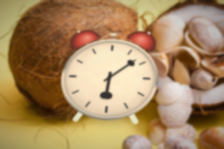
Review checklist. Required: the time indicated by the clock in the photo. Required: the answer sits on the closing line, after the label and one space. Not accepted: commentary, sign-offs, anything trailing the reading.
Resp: 6:08
